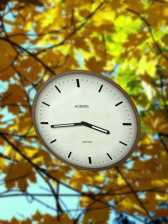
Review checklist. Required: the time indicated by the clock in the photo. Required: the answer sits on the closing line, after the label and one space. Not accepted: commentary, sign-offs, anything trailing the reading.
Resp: 3:44
